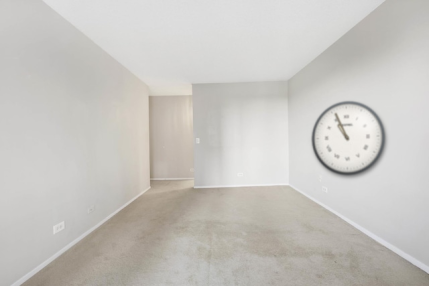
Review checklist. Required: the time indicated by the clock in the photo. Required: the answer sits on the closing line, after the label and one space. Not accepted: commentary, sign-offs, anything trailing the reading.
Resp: 10:56
